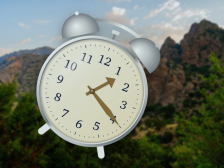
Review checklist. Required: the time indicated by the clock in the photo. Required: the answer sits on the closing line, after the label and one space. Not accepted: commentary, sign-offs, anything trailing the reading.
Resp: 1:20
